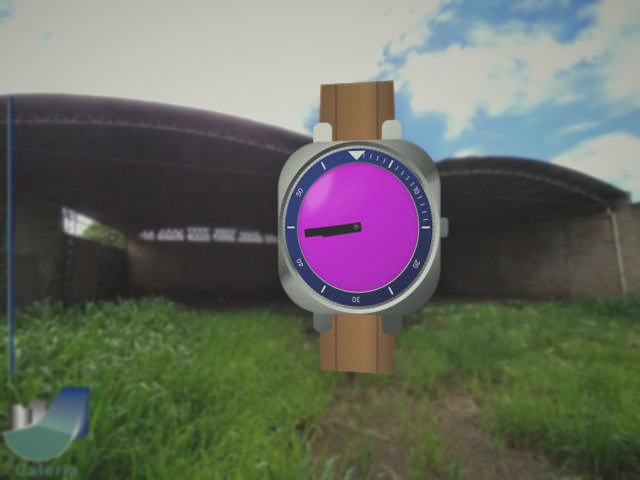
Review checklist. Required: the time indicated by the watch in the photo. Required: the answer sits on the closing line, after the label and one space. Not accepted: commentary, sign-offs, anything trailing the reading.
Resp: 8:44
